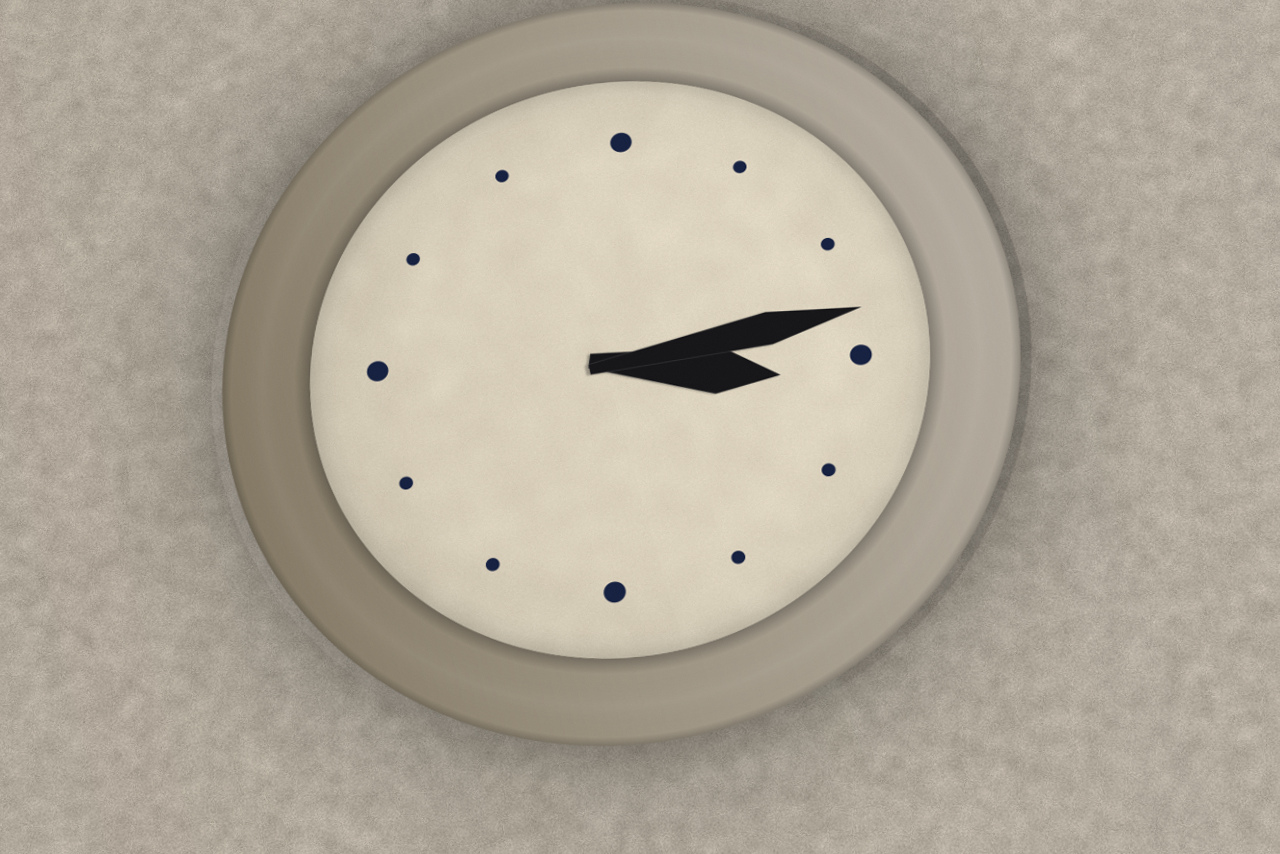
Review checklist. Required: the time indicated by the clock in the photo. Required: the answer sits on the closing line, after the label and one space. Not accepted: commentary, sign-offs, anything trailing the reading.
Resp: 3:13
